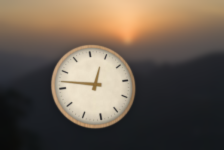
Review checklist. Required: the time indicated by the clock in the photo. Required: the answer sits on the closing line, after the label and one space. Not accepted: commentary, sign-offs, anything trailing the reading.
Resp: 12:47
